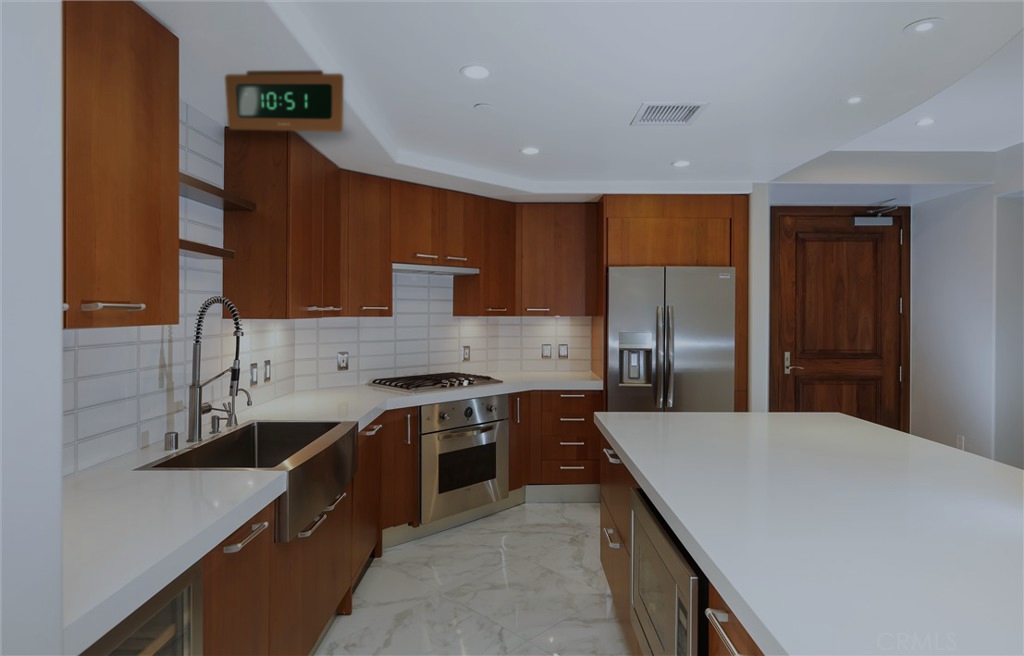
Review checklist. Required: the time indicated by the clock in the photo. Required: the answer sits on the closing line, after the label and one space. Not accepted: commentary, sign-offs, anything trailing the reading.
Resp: 10:51
